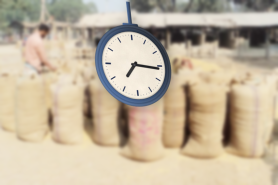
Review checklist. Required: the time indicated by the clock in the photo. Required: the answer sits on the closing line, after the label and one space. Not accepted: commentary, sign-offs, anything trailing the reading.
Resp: 7:16
